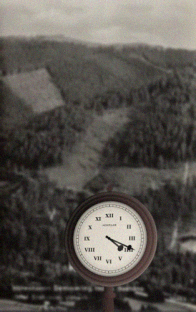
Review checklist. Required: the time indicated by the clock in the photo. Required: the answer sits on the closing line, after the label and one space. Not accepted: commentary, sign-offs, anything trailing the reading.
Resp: 4:19
